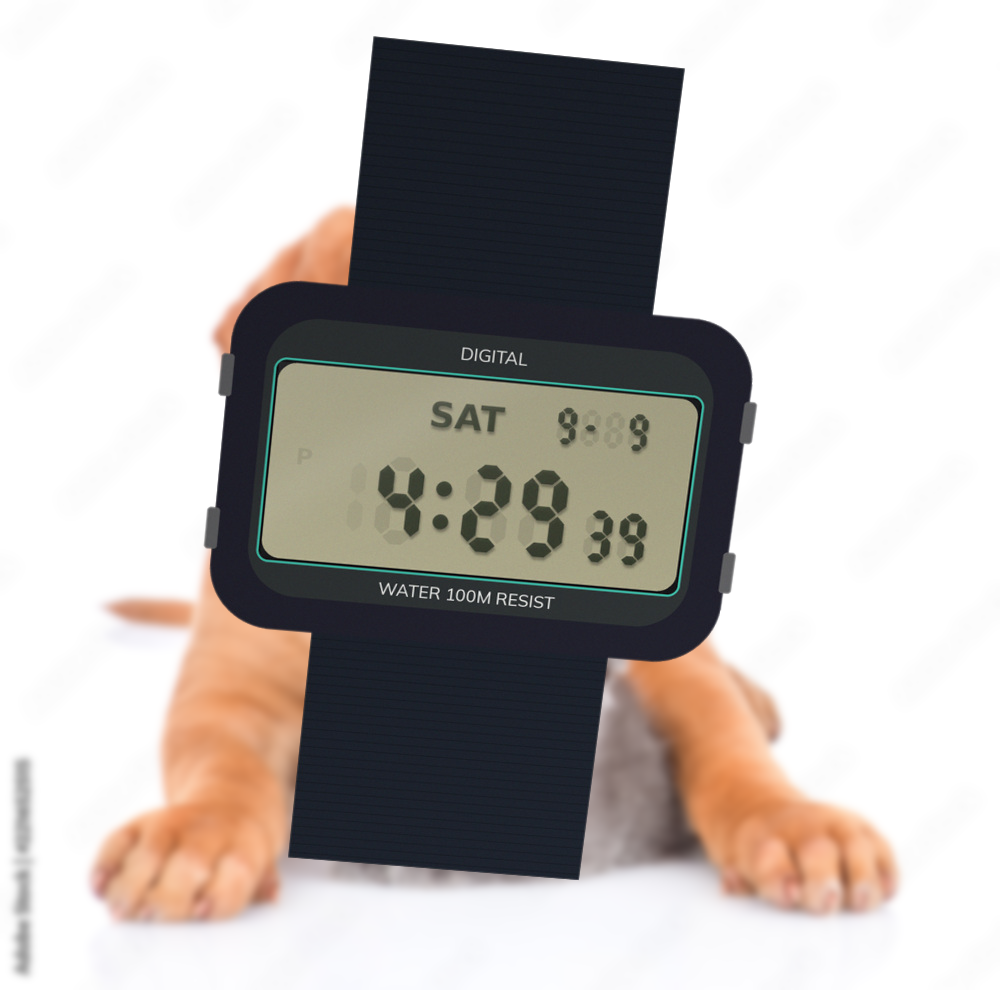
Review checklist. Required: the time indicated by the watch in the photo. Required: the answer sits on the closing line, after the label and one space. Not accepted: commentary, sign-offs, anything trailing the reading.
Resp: 4:29:39
